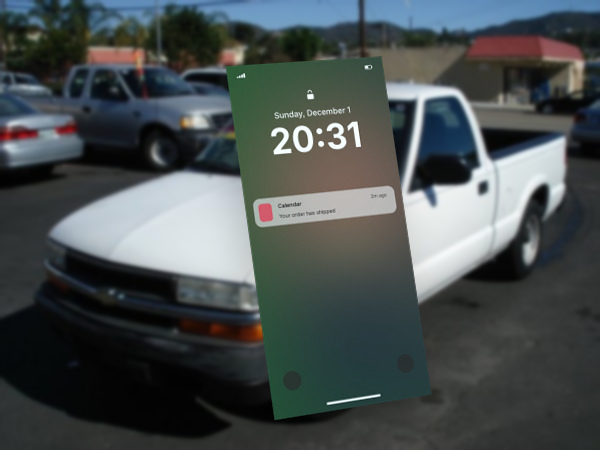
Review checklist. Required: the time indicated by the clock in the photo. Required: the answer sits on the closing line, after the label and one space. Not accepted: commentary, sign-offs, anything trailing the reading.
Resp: 20:31
